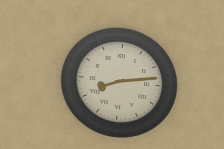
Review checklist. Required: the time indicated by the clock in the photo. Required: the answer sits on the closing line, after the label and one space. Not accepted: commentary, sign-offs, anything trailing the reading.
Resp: 8:13
